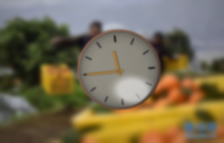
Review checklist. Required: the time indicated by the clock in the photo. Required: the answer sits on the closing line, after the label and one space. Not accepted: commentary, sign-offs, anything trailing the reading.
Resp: 11:45
